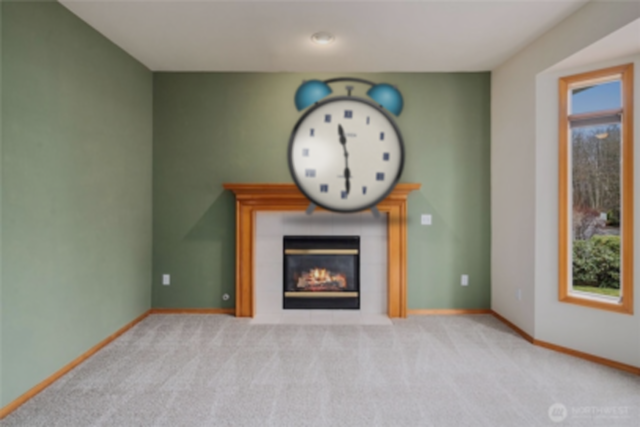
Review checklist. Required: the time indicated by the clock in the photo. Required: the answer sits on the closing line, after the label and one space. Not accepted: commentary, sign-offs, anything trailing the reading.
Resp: 11:29
